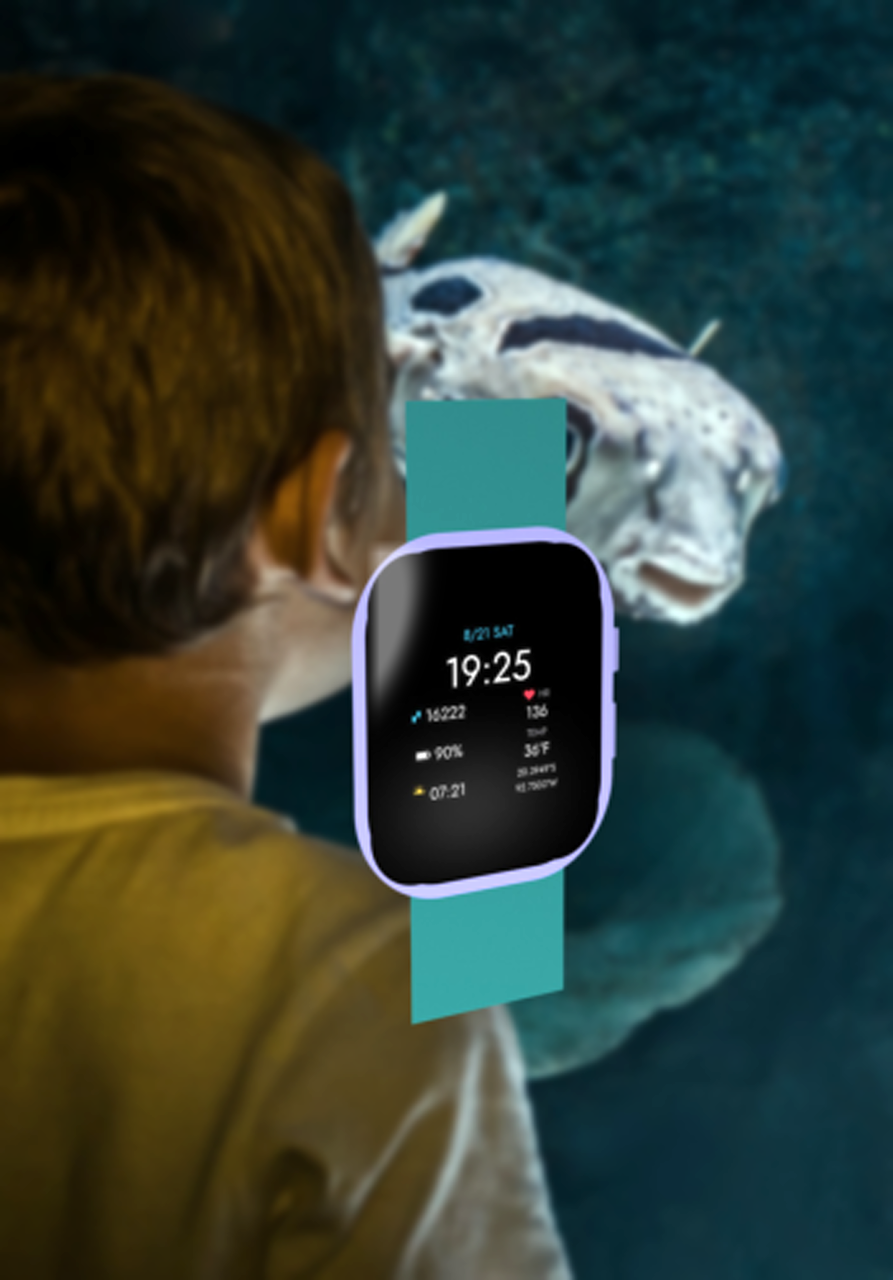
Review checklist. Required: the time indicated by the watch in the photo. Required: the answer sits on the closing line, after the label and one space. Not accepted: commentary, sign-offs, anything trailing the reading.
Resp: 19:25
